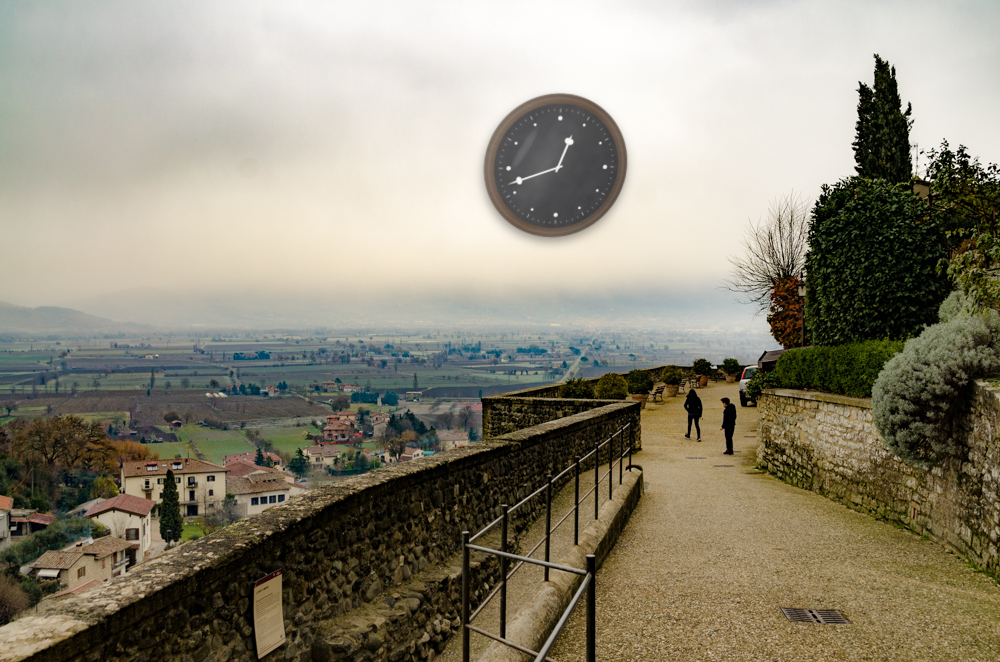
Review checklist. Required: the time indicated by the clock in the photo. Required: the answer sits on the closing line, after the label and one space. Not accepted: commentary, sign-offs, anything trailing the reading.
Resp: 12:42
